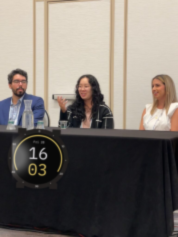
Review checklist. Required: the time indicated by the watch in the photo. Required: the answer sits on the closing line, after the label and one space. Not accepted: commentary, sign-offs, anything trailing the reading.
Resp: 16:03
